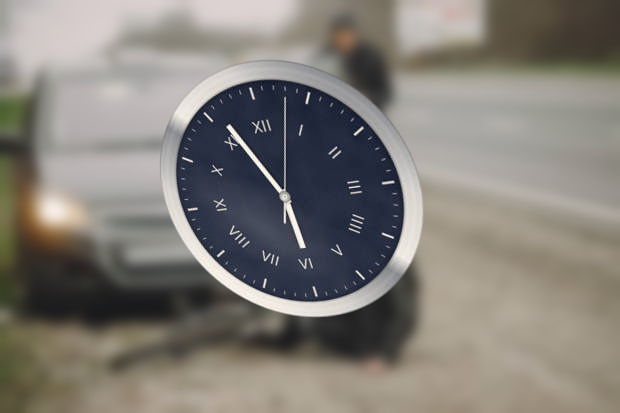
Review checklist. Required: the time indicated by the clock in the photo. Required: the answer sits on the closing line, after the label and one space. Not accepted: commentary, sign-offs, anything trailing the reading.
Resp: 5:56:03
